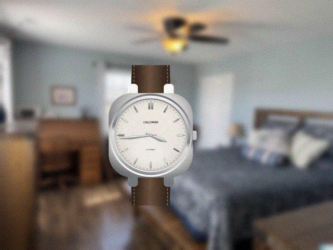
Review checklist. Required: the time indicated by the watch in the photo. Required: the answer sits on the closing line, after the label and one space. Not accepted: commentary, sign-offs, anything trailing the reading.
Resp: 3:44
